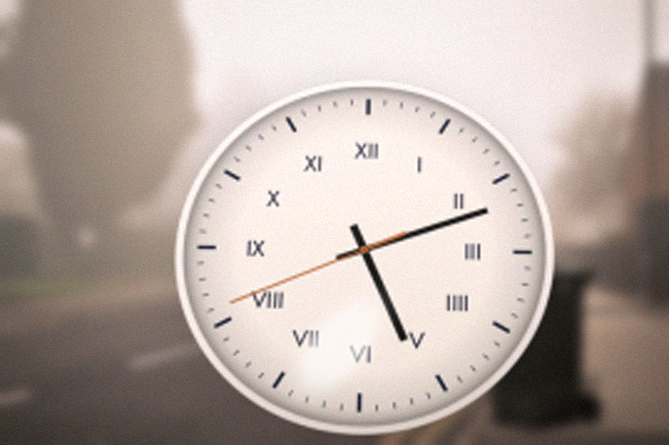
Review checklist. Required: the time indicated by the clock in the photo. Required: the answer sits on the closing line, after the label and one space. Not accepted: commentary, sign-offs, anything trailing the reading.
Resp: 5:11:41
